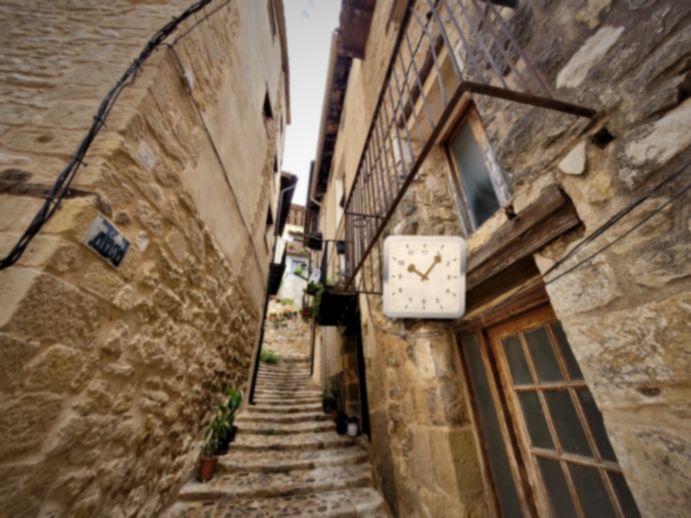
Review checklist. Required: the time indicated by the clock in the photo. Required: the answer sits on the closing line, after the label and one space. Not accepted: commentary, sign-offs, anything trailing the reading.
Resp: 10:06
